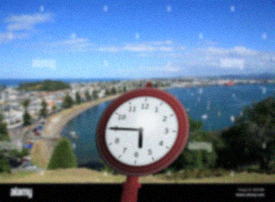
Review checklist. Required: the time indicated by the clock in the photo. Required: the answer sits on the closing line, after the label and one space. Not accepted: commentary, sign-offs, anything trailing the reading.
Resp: 5:45
